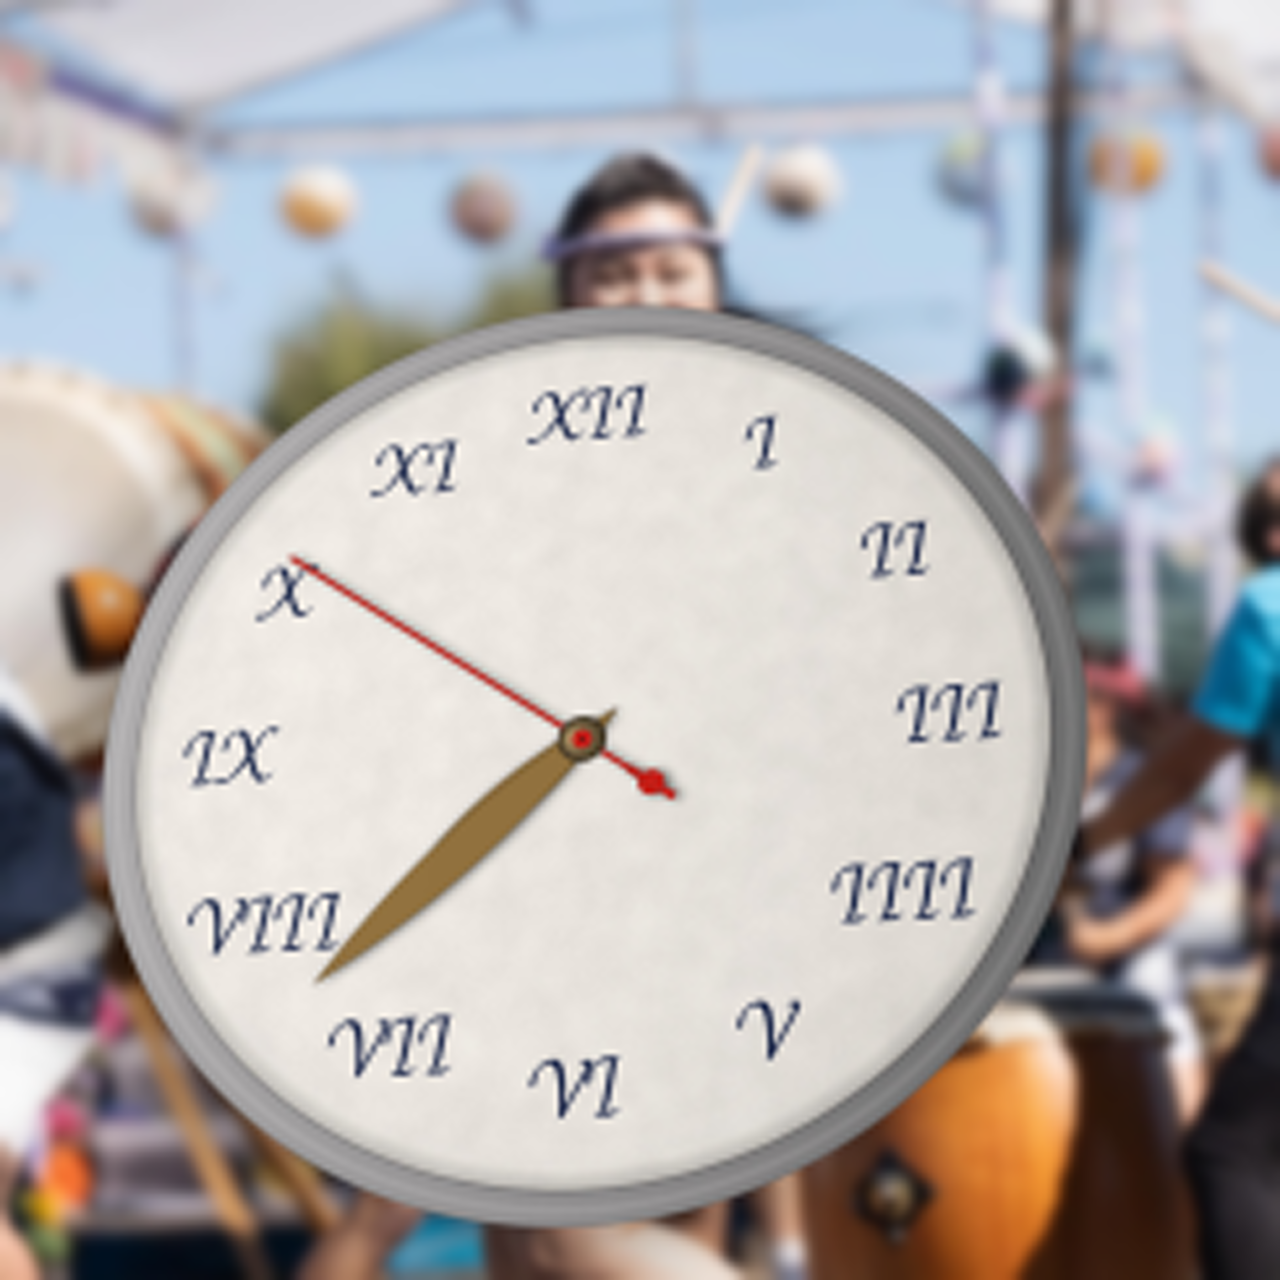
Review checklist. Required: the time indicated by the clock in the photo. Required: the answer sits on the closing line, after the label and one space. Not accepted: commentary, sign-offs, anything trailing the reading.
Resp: 7:37:51
